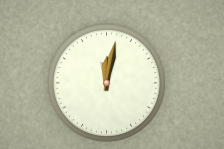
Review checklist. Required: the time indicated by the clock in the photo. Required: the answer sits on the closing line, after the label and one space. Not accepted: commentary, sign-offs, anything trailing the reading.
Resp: 12:02
